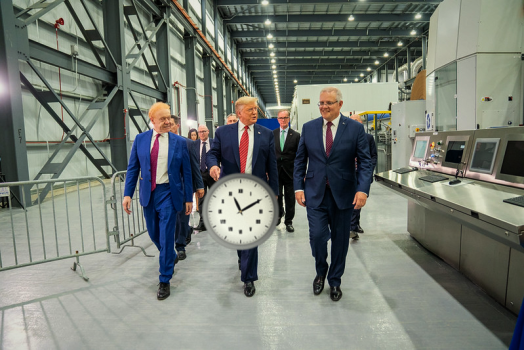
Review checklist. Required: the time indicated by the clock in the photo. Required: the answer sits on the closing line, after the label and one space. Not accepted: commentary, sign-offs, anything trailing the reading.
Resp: 11:10
